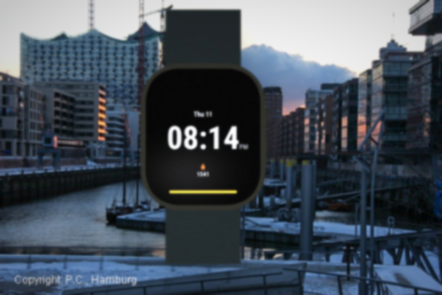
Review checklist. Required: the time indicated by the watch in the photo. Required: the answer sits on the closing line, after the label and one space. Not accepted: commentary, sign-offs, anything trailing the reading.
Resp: 8:14
